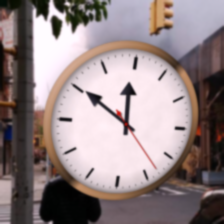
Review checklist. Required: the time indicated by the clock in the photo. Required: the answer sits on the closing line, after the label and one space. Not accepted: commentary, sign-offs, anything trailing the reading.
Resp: 11:50:23
